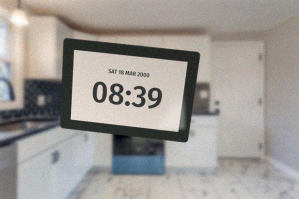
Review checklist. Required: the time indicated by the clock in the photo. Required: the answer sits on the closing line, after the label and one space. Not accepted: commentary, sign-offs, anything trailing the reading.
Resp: 8:39
